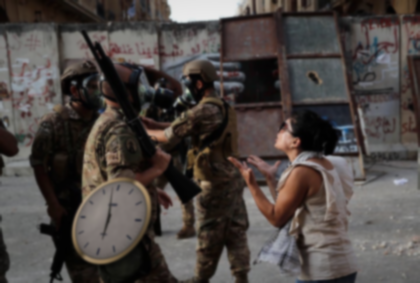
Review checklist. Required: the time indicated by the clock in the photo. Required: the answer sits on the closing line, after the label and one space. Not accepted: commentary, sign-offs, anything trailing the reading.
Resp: 5:58
